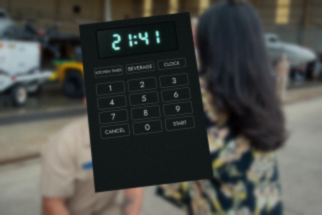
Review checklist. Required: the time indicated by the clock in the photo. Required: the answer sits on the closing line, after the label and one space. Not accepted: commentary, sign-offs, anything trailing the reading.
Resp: 21:41
